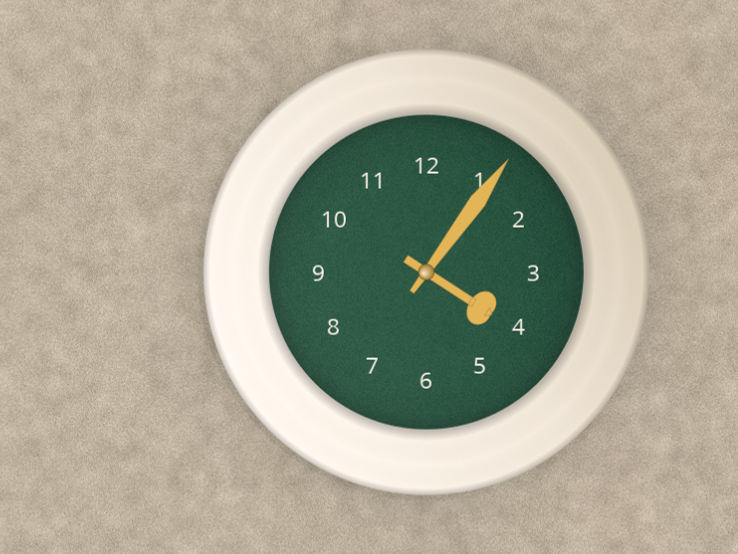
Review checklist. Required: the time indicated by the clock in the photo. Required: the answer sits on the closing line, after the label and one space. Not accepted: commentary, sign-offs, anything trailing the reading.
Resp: 4:06
